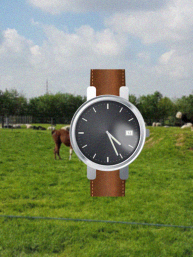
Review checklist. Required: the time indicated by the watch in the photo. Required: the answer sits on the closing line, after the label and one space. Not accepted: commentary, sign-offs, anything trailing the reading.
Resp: 4:26
